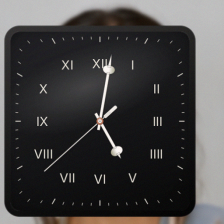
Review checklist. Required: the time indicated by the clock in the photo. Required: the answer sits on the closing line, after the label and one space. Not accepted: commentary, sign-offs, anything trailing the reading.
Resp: 5:01:38
